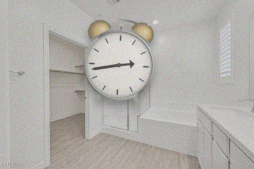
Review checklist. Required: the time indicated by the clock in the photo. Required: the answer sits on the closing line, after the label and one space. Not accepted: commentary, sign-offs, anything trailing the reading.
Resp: 2:43
